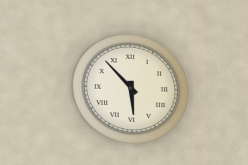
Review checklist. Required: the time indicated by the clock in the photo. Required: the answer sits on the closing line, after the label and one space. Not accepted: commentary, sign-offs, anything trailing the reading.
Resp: 5:53
